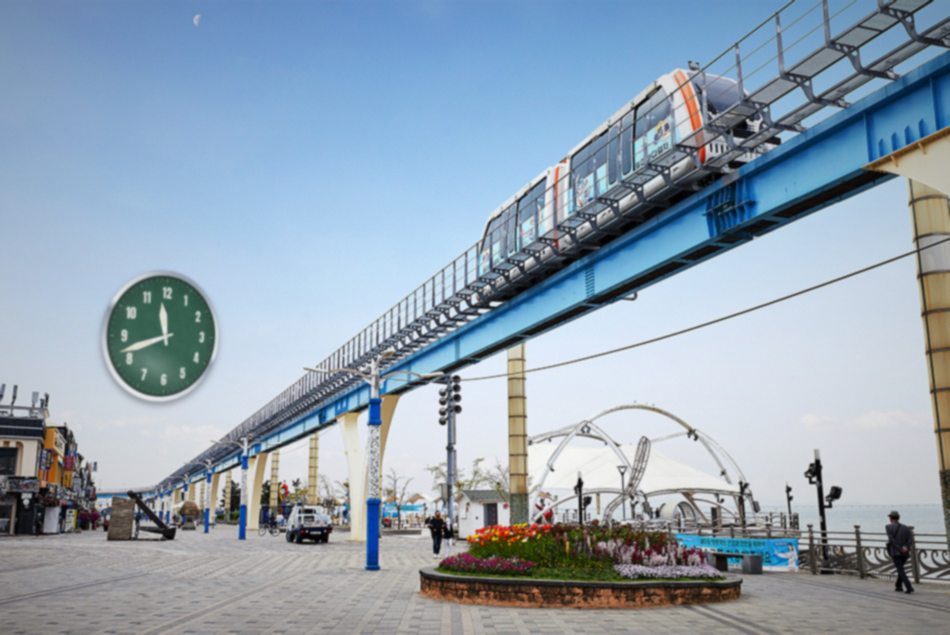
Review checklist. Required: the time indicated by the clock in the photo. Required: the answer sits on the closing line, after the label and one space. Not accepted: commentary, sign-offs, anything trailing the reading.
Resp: 11:42
